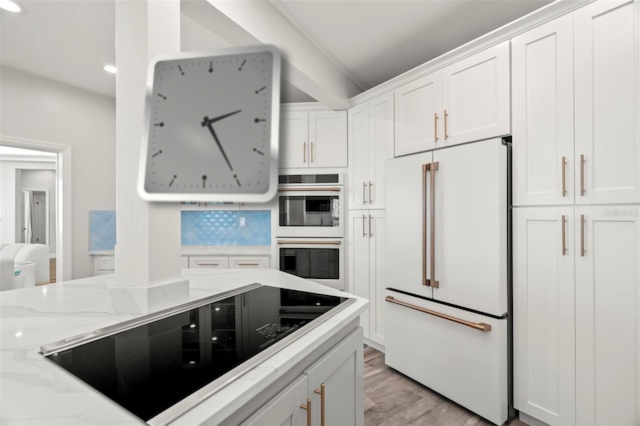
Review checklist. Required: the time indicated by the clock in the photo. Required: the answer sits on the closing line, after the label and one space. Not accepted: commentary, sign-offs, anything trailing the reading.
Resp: 2:25
